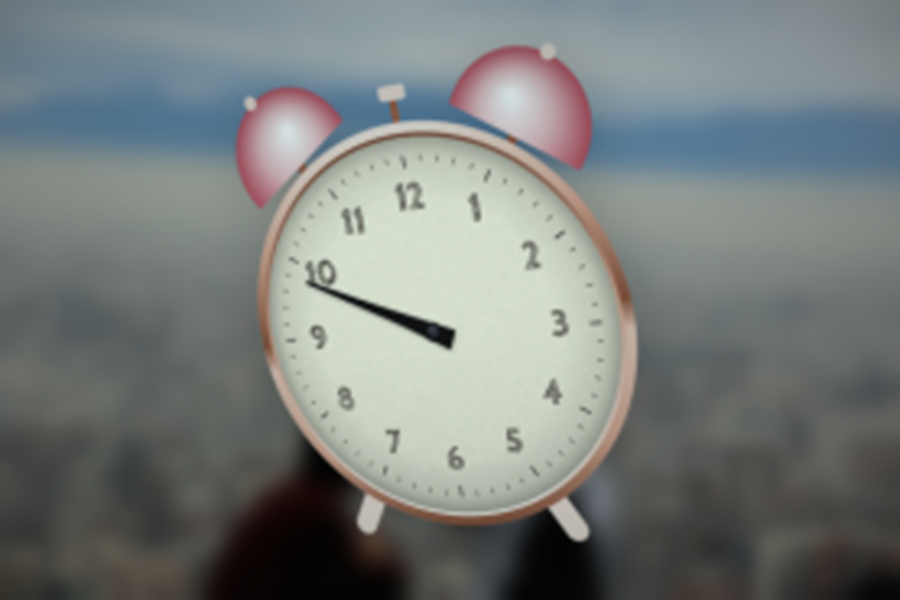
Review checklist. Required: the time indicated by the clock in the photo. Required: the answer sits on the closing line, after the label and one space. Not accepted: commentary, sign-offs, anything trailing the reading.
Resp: 9:49
